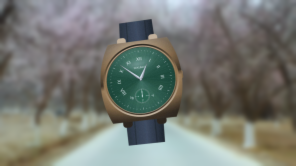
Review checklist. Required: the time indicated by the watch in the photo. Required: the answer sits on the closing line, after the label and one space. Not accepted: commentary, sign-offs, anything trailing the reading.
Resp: 12:52
